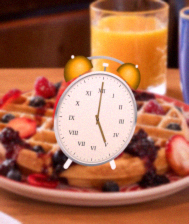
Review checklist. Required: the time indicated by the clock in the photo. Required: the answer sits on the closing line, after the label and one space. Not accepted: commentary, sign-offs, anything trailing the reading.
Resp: 5:00
